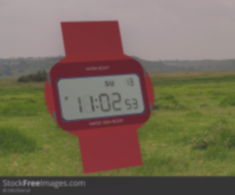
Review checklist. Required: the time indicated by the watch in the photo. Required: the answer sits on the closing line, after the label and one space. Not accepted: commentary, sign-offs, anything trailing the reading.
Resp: 11:02:53
